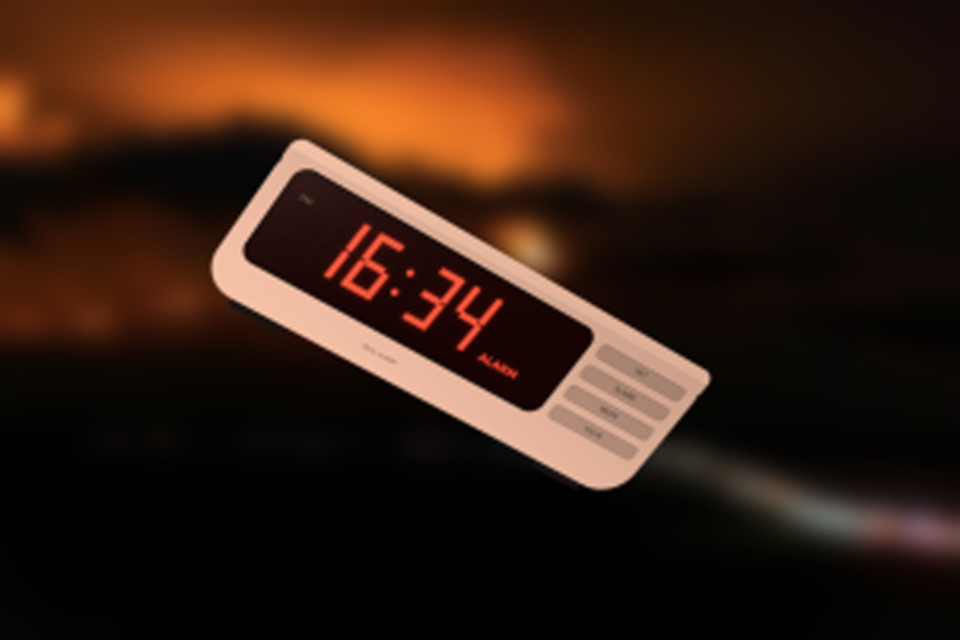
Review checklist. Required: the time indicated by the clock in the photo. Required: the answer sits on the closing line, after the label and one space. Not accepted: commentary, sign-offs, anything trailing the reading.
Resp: 16:34
